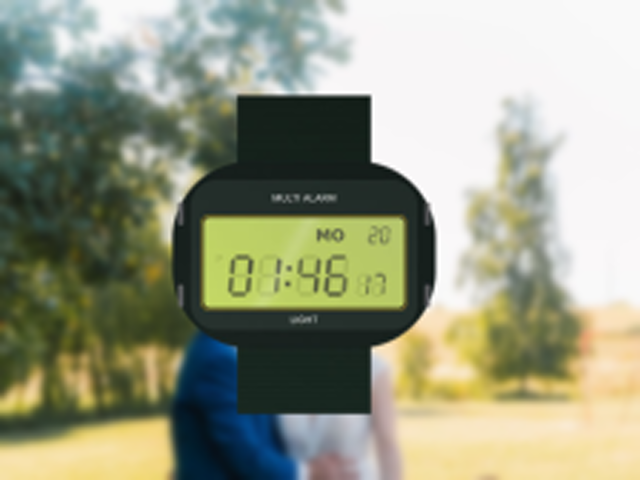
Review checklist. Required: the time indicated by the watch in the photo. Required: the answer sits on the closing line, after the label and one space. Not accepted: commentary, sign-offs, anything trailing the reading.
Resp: 1:46:17
